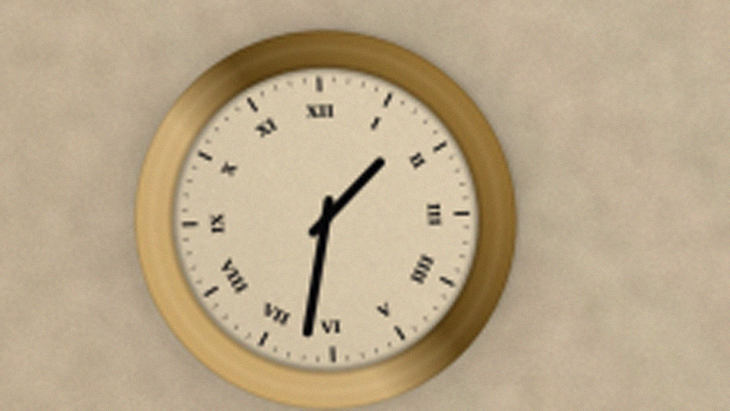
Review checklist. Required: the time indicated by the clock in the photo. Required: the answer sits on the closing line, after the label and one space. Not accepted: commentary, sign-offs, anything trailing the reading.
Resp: 1:32
